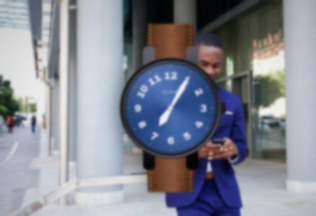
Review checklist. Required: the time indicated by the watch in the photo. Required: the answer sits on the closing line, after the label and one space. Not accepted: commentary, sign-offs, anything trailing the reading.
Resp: 7:05
